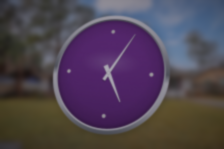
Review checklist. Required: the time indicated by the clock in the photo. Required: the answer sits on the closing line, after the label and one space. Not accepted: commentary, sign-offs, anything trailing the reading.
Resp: 5:05
